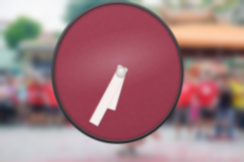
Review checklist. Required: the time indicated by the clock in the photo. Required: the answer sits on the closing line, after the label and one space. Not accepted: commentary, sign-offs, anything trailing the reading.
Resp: 6:35
